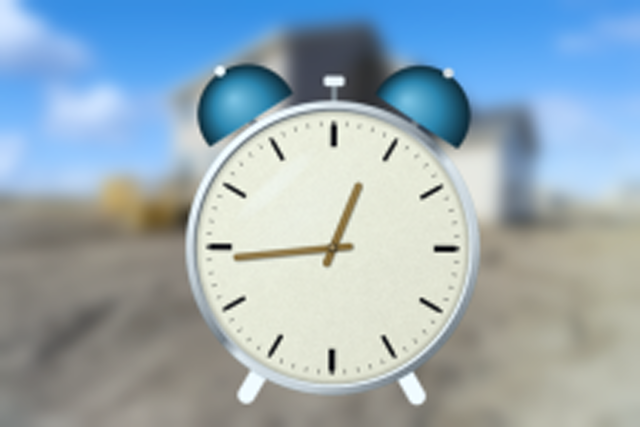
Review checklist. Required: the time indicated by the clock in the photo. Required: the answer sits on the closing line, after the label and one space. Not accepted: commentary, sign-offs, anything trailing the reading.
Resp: 12:44
